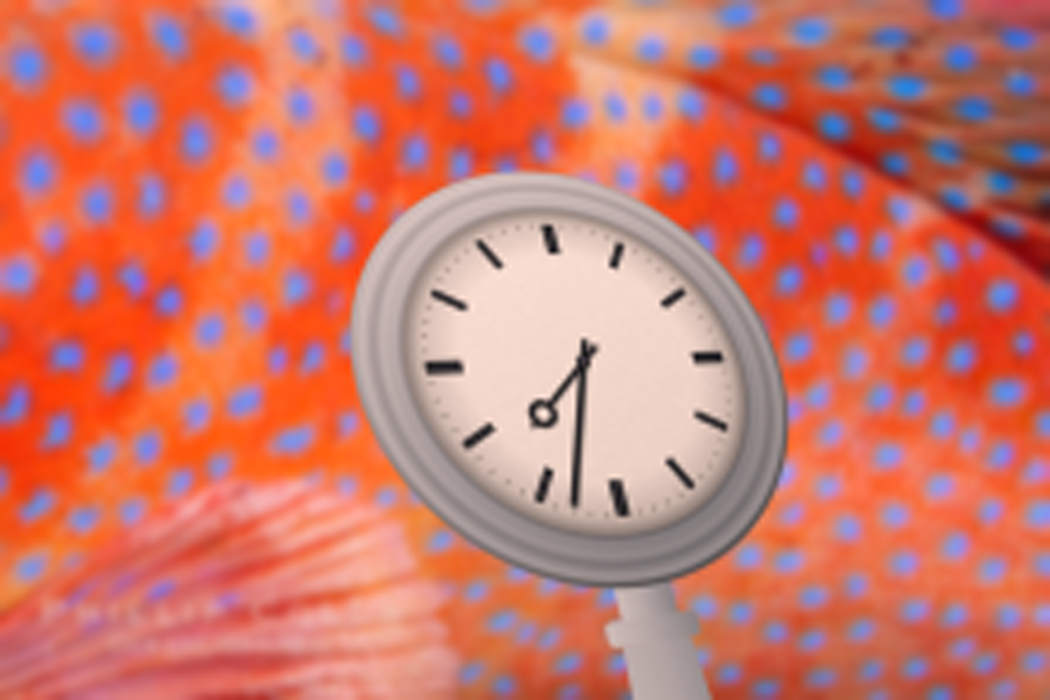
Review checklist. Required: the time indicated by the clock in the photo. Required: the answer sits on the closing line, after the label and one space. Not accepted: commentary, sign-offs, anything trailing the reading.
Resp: 7:33
